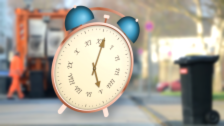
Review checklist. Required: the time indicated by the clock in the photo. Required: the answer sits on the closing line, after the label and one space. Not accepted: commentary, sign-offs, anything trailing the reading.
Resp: 5:01
